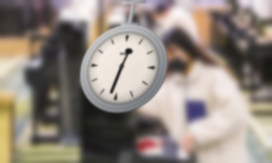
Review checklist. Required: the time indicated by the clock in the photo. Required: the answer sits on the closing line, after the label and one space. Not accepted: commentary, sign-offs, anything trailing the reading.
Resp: 12:32
